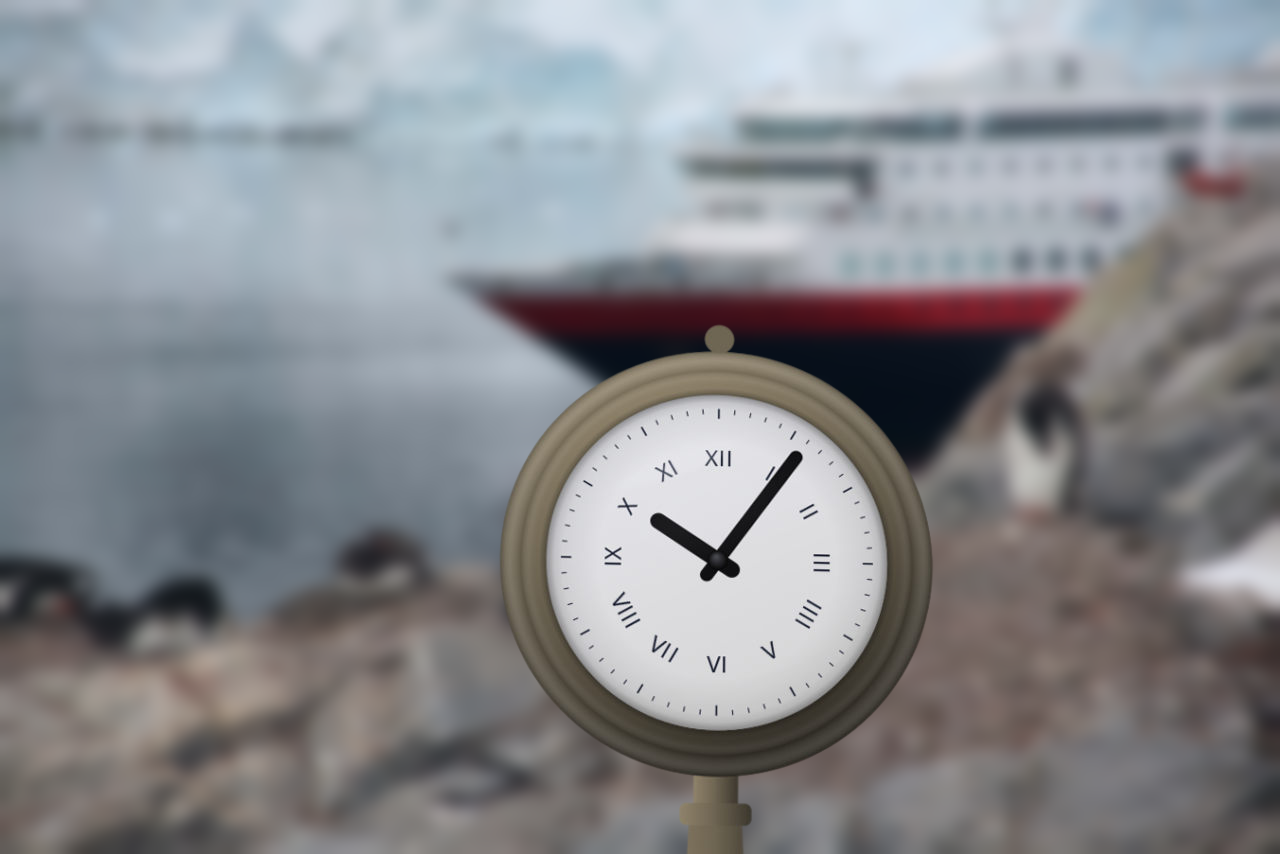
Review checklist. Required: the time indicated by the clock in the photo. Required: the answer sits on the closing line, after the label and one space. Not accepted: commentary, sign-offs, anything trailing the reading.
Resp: 10:06
